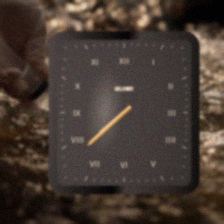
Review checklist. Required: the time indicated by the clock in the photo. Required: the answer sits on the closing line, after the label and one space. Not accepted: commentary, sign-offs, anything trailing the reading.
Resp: 7:38
